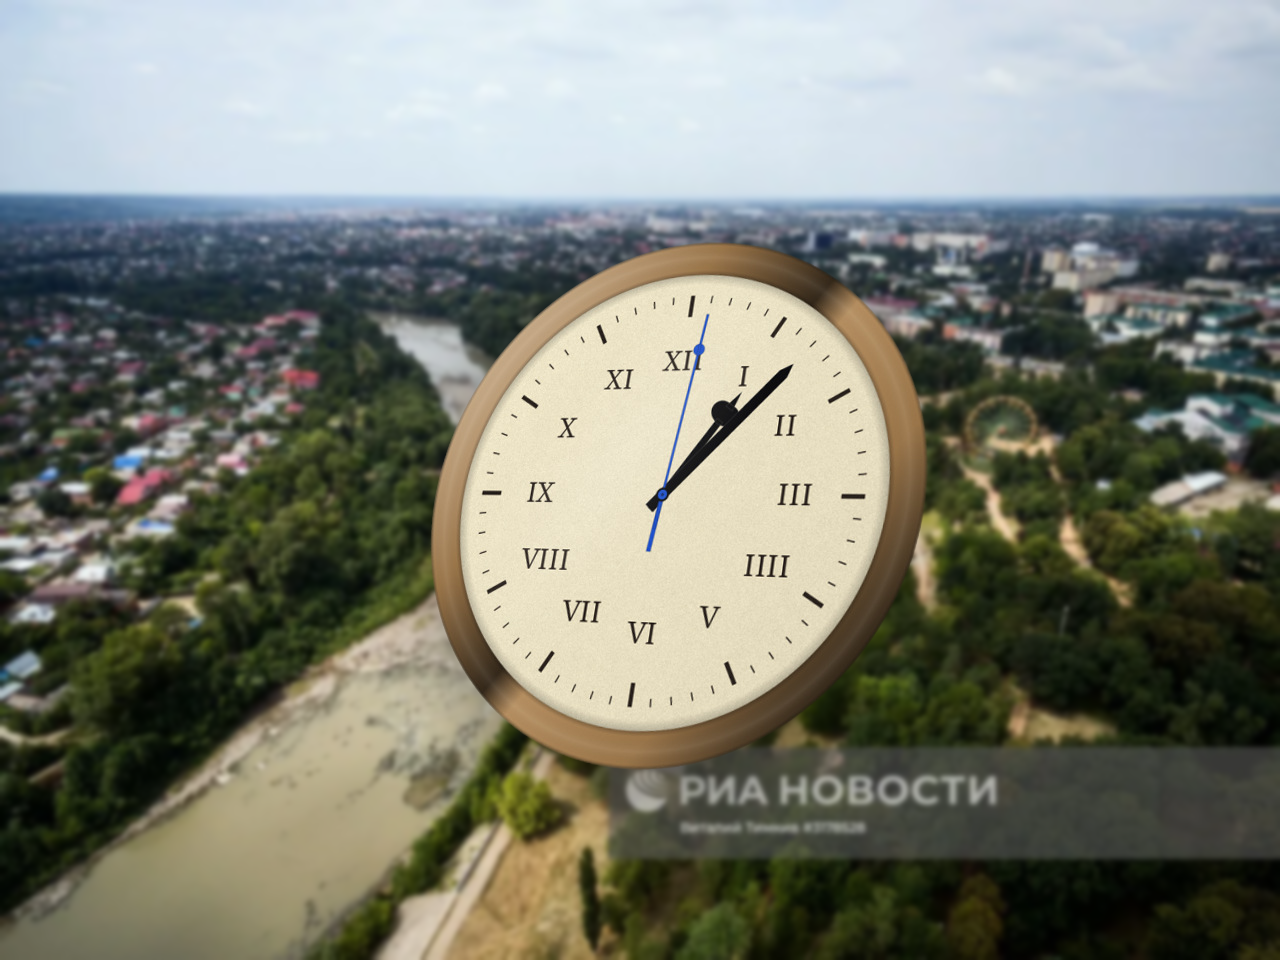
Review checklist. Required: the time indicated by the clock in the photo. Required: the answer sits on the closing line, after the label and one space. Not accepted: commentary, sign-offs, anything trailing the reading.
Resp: 1:07:01
